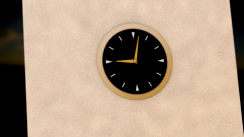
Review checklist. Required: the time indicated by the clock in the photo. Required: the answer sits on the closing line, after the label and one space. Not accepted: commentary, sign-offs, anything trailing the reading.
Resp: 9:02
